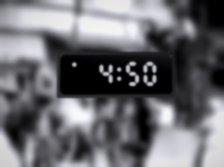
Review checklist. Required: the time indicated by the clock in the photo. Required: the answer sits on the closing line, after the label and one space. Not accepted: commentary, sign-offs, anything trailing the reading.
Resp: 4:50
